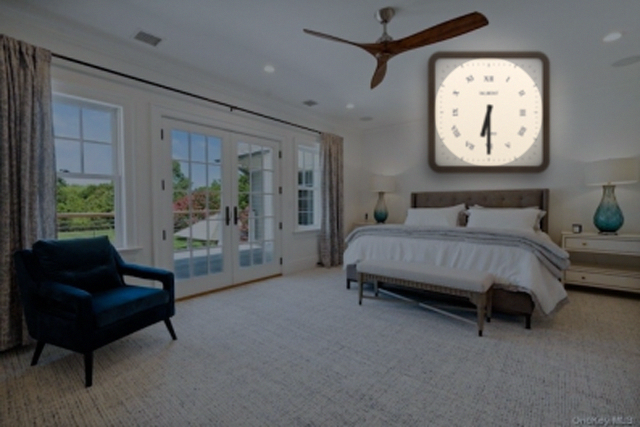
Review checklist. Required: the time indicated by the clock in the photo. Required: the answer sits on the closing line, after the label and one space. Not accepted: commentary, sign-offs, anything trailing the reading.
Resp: 6:30
